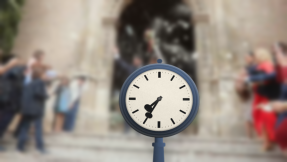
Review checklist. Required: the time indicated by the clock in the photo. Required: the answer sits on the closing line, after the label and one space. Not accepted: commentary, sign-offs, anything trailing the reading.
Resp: 7:35
